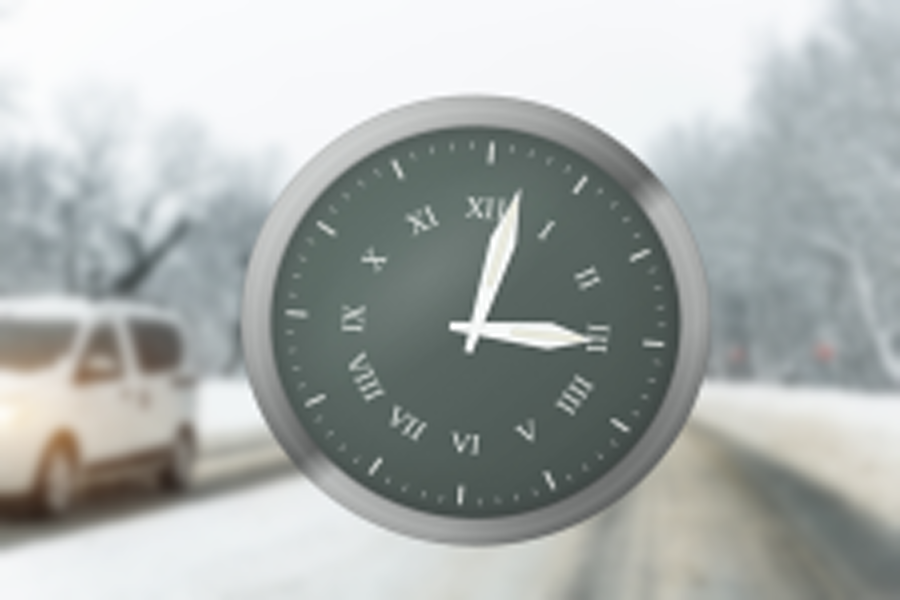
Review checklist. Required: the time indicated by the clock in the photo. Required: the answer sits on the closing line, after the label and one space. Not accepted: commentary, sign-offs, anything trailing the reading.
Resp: 3:02
